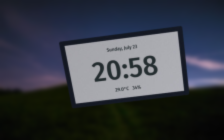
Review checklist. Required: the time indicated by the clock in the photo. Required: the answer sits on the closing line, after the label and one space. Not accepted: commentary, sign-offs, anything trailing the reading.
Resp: 20:58
